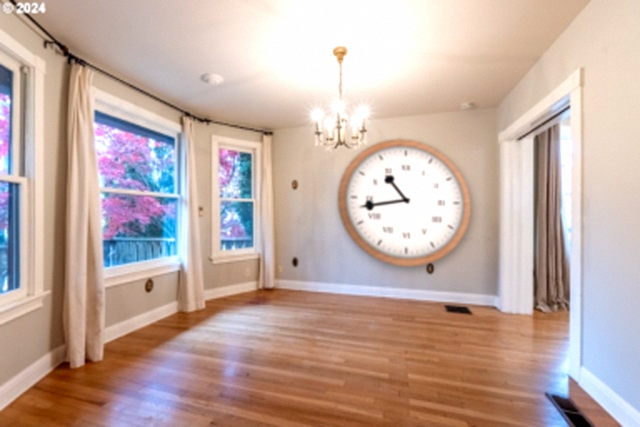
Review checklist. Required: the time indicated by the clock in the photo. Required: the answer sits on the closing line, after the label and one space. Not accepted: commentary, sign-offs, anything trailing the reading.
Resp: 10:43
